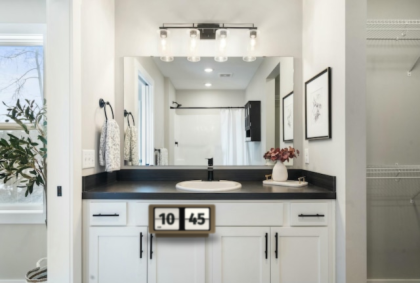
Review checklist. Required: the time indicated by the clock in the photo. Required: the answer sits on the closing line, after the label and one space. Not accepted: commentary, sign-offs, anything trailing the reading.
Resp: 10:45
